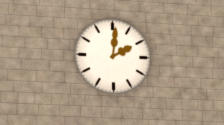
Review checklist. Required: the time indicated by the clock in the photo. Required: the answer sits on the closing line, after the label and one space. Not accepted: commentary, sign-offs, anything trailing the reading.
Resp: 2:01
